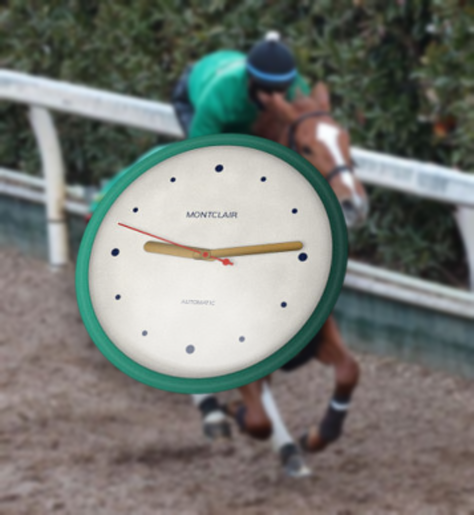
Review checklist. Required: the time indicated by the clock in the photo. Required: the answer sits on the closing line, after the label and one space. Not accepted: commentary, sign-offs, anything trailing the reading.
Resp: 9:13:48
